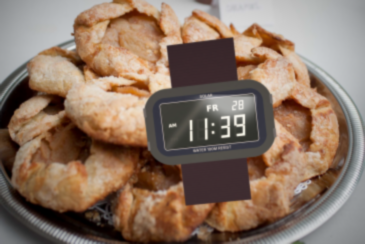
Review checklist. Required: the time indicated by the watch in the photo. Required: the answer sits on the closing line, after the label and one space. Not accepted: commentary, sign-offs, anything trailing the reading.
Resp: 11:39
